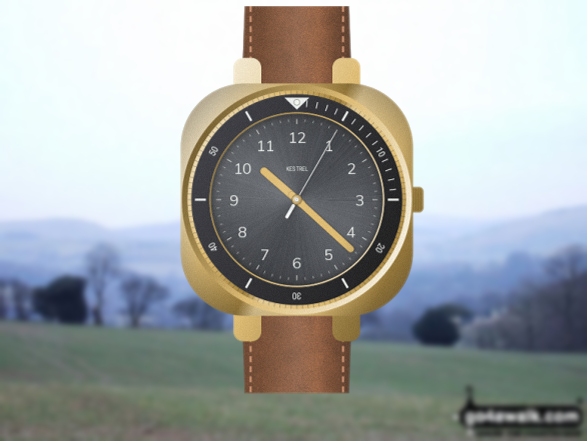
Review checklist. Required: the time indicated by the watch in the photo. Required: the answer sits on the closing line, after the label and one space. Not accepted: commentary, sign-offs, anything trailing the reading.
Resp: 10:22:05
